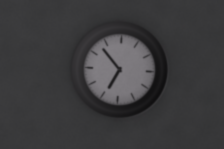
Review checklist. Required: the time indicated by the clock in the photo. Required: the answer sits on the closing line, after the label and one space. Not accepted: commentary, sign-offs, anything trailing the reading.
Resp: 6:53
